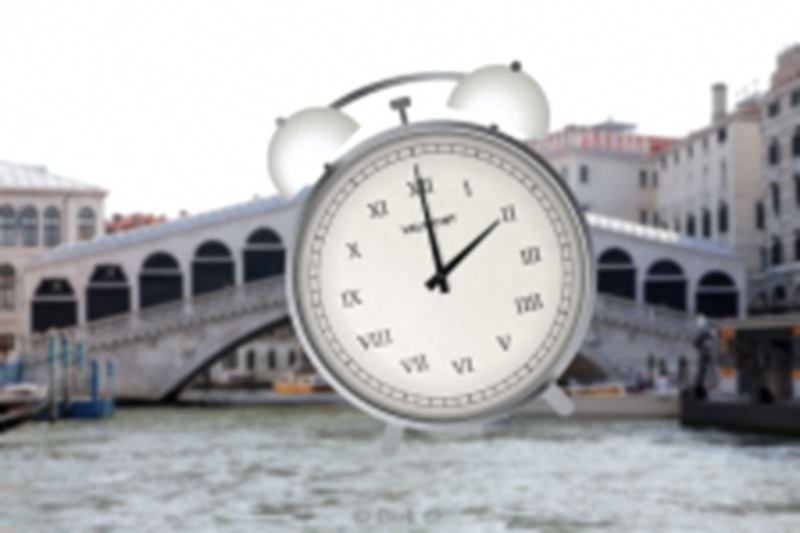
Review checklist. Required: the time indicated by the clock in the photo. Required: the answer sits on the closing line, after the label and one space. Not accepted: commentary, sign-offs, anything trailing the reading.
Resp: 2:00
